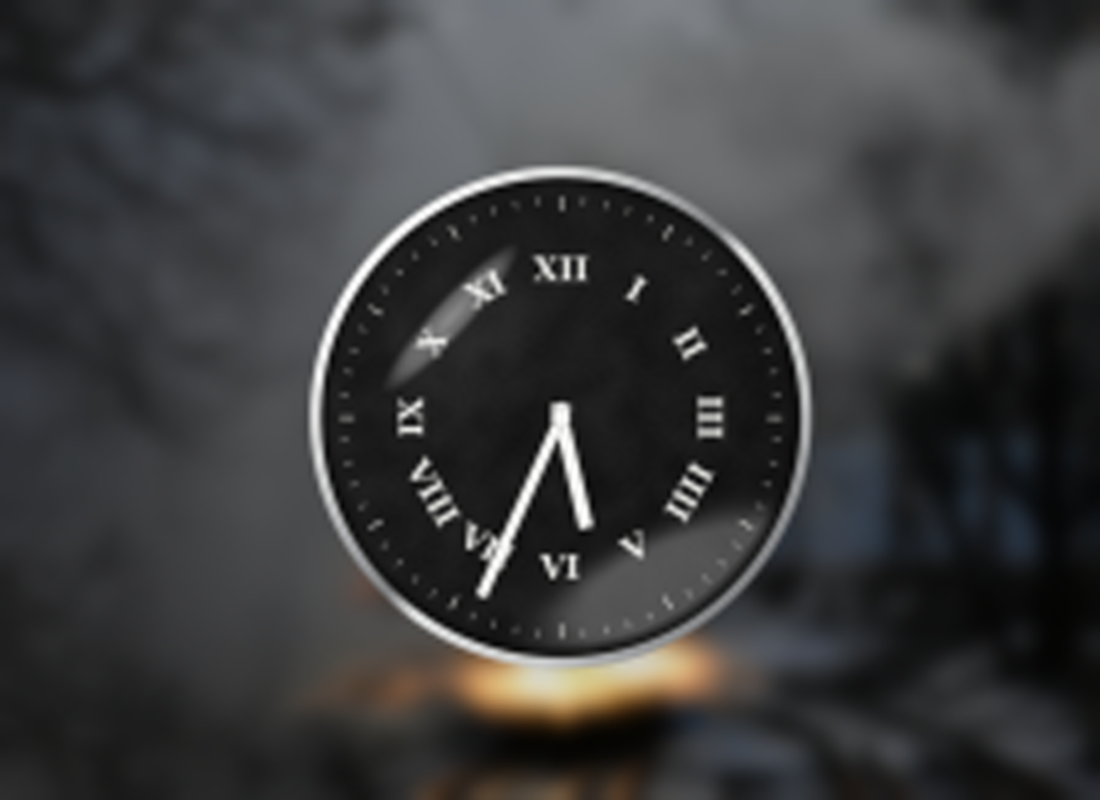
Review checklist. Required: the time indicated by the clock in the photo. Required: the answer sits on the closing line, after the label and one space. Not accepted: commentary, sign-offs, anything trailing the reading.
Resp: 5:34
